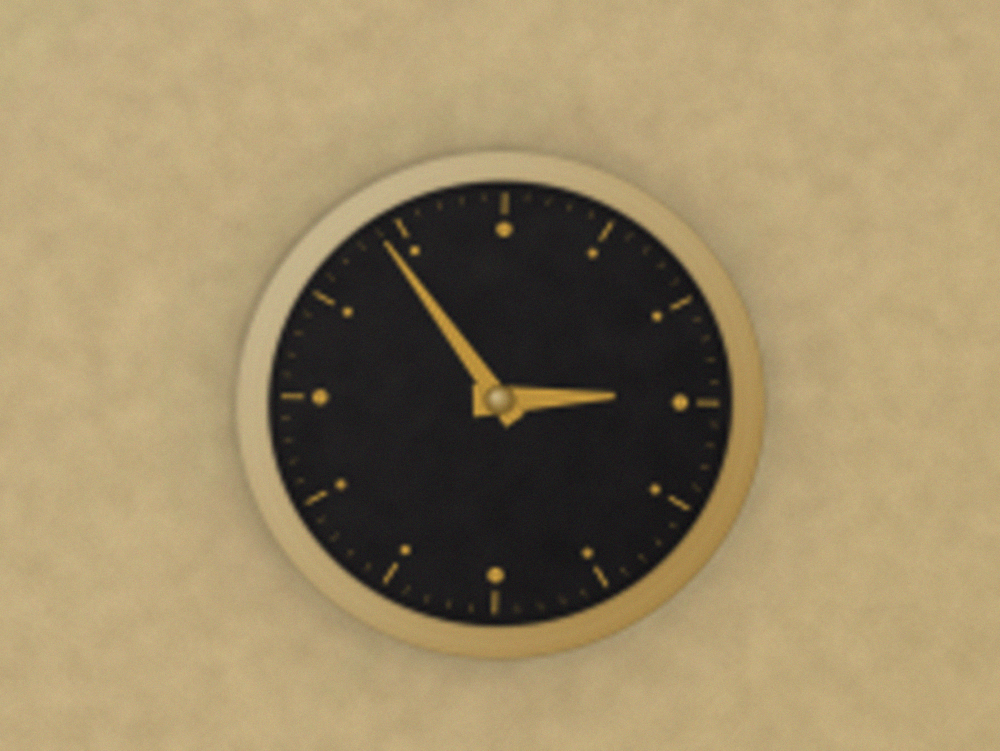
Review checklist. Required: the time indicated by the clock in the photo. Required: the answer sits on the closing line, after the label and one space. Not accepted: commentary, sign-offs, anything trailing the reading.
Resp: 2:54
